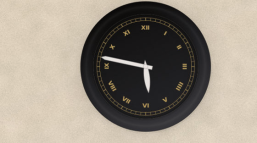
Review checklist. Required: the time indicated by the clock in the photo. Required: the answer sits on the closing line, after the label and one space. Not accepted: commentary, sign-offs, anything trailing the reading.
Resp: 5:47
